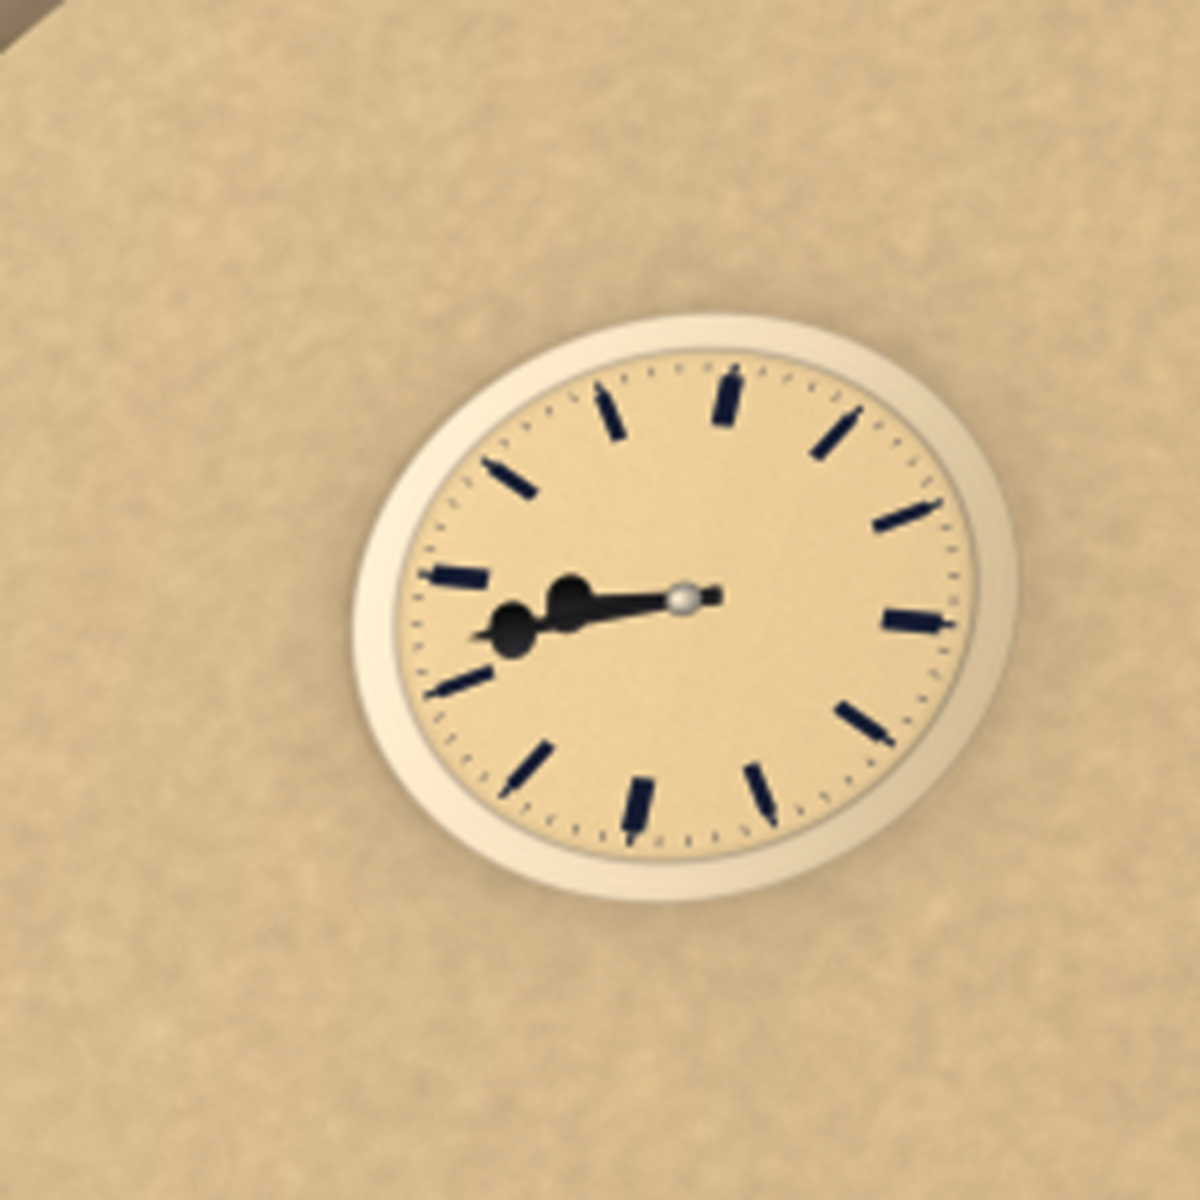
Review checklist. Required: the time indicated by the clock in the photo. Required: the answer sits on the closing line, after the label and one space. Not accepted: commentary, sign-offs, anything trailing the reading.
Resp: 8:42
